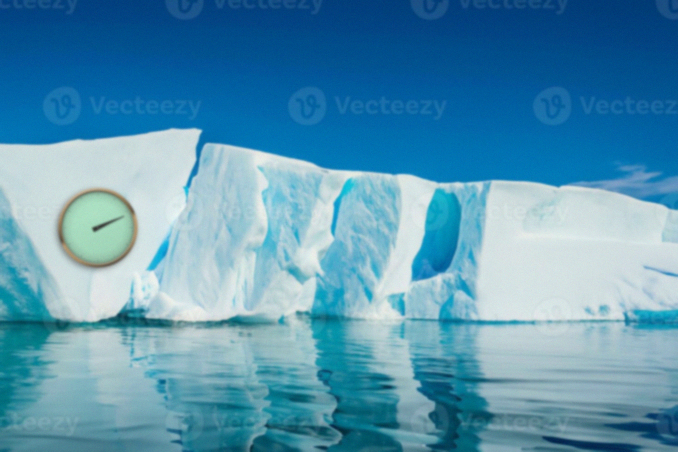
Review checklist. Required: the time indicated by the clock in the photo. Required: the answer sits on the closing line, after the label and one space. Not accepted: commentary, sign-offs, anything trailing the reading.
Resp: 2:11
